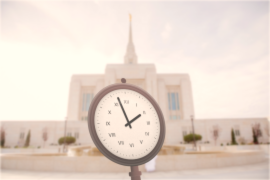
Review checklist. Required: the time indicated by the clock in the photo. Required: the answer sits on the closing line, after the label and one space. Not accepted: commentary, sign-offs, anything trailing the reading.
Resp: 1:57
